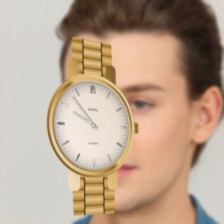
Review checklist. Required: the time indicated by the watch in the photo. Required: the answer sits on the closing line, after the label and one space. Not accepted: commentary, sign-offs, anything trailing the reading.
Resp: 9:53
